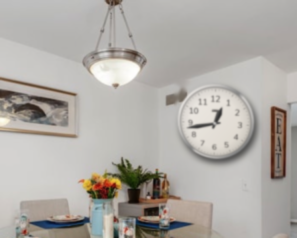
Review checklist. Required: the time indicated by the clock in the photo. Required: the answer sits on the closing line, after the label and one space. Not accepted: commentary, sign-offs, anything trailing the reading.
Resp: 12:43
